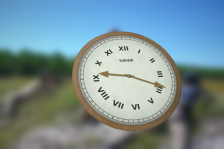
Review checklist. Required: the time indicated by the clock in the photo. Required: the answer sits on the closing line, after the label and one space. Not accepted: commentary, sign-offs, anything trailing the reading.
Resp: 9:19
